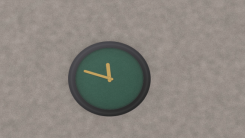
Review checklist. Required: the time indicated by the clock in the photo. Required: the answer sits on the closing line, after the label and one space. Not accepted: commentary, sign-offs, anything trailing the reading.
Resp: 11:48
